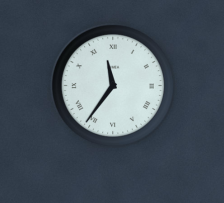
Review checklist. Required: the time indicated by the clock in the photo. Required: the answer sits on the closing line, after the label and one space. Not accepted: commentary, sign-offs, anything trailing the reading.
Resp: 11:36
